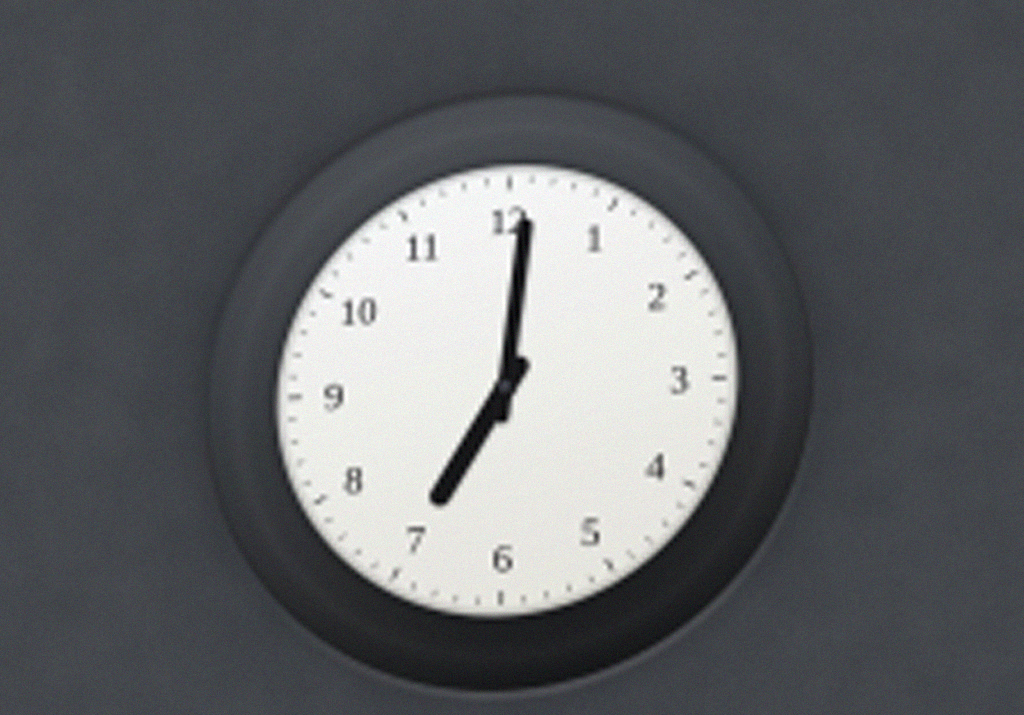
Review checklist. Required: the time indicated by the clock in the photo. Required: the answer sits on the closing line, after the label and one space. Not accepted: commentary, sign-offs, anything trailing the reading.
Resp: 7:01
